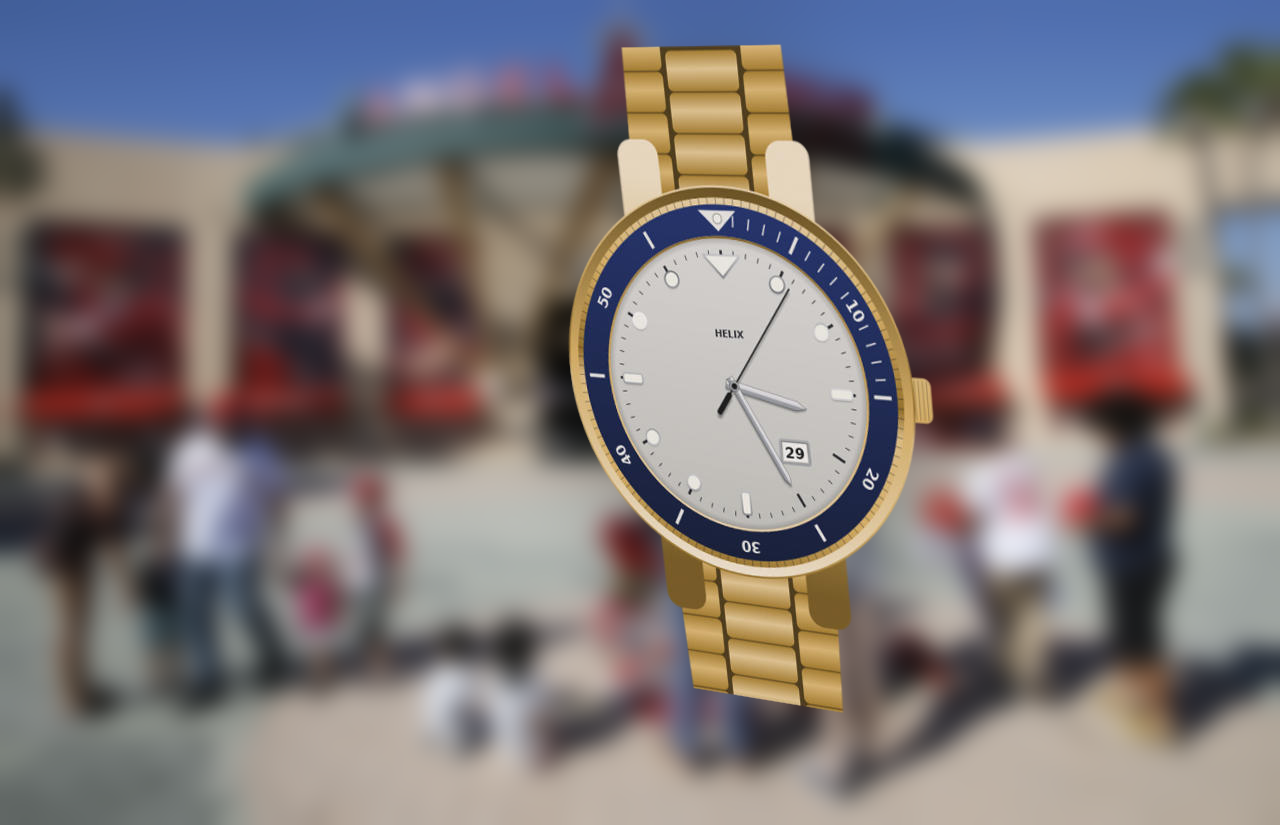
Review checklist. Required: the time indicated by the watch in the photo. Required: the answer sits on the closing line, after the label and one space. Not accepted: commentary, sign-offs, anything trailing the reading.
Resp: 3:25:06
